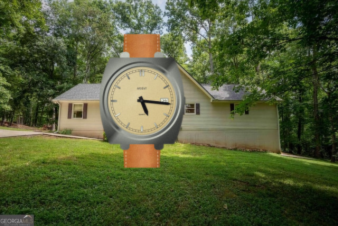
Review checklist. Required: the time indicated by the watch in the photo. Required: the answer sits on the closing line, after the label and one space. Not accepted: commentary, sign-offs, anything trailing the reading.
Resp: 5:16
